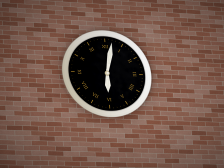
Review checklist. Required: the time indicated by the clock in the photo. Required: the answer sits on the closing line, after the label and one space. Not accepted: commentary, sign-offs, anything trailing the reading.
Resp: 6:02
